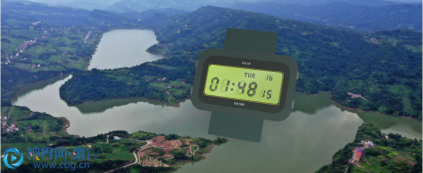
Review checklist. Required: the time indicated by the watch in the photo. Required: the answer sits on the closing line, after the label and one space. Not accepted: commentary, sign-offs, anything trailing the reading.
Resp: 1:48:15
